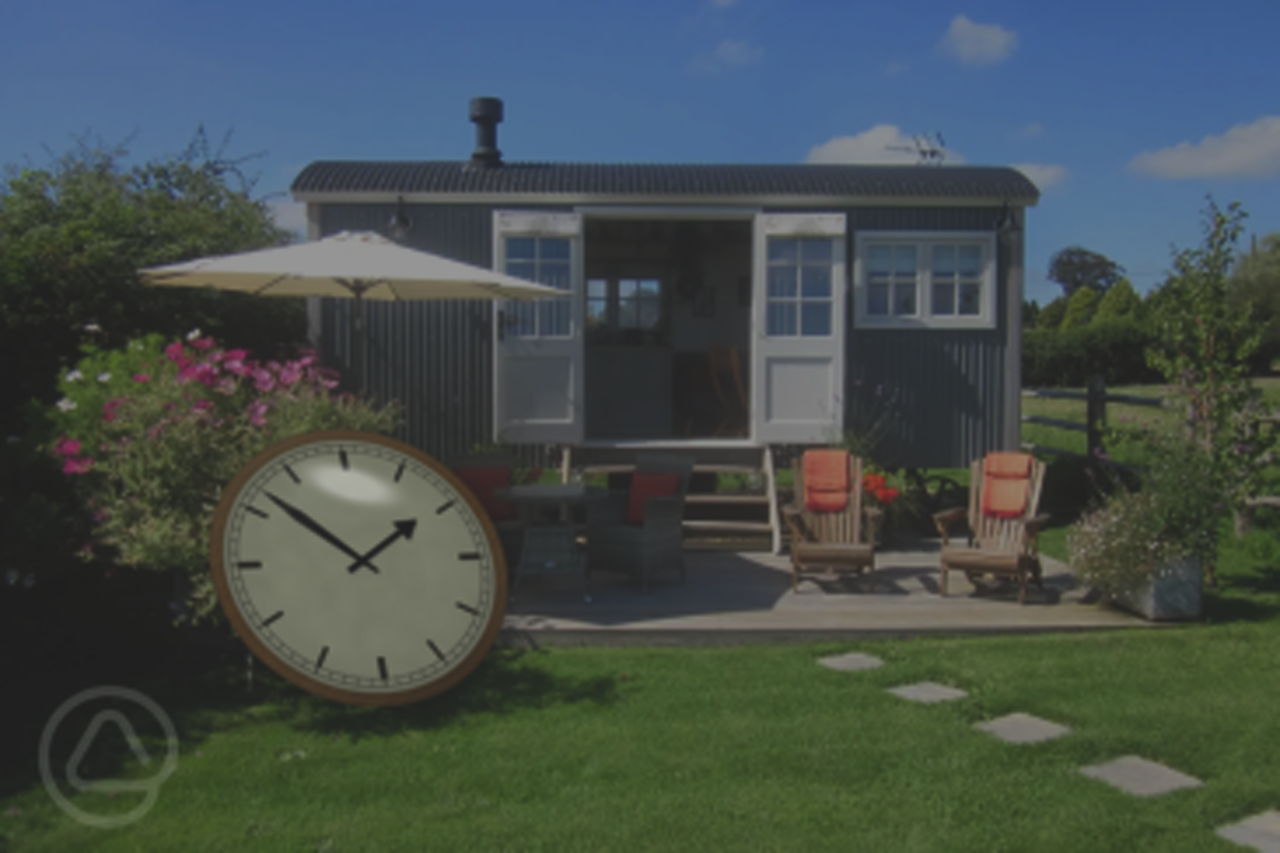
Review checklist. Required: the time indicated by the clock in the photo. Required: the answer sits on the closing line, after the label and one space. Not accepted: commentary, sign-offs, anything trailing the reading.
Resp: 1:52
